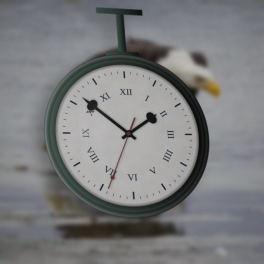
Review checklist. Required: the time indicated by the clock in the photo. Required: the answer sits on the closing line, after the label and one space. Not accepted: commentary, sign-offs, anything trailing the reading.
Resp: 1:51:34
